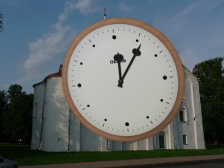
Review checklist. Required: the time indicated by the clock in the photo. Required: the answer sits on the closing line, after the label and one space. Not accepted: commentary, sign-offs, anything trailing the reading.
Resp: 12:06
